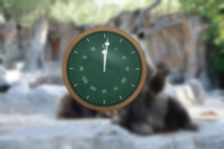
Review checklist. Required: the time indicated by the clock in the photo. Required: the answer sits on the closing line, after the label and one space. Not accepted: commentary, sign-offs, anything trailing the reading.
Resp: 12:01
